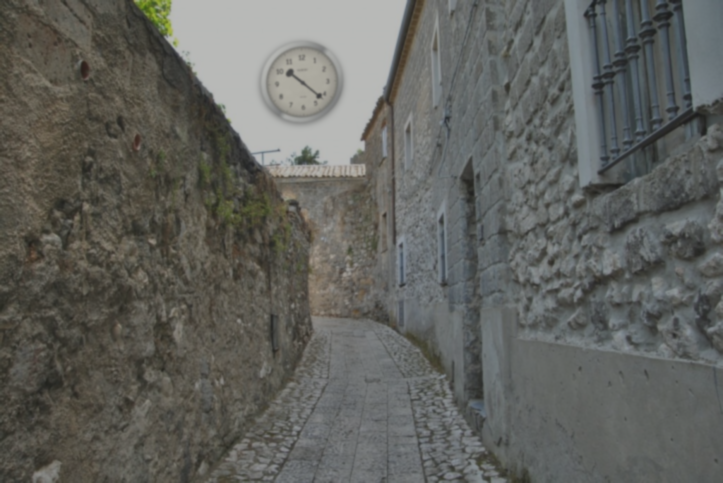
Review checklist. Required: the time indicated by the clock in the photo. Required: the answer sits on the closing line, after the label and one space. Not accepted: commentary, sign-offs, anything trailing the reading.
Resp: 10:22
